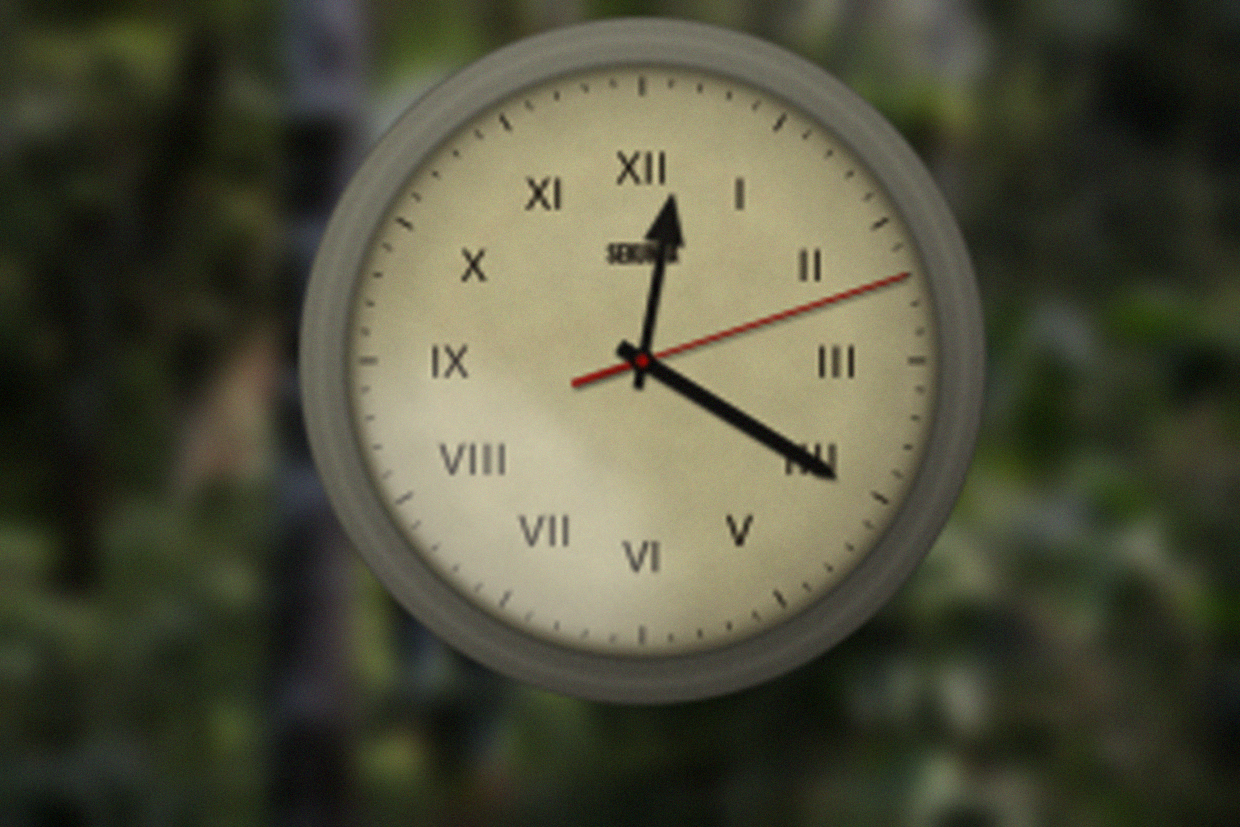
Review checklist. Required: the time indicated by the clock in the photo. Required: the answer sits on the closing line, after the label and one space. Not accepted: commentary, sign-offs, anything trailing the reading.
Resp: 12:20:12
